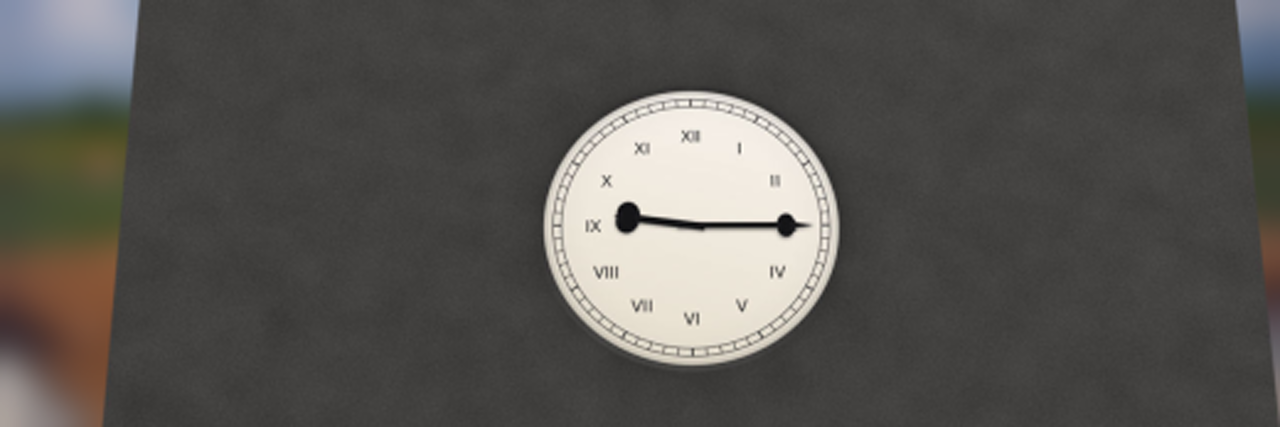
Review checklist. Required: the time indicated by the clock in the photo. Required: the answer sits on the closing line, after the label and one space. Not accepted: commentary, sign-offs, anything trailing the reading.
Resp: 9:15
